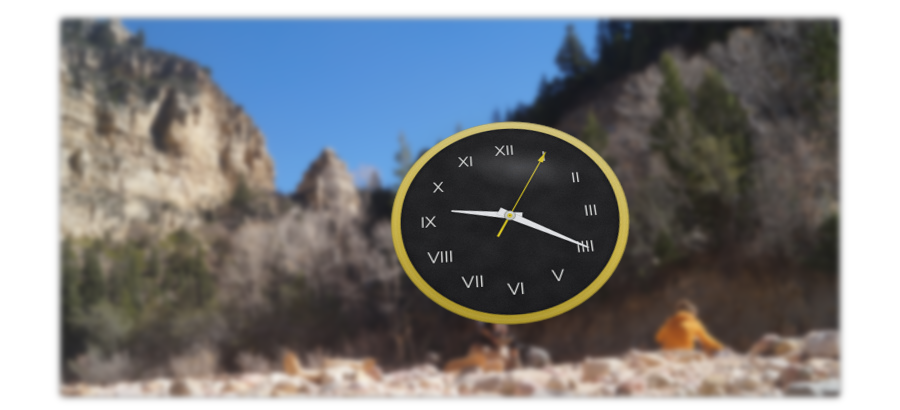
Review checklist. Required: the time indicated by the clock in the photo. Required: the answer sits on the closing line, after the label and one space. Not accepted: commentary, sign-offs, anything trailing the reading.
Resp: 9:20:05
